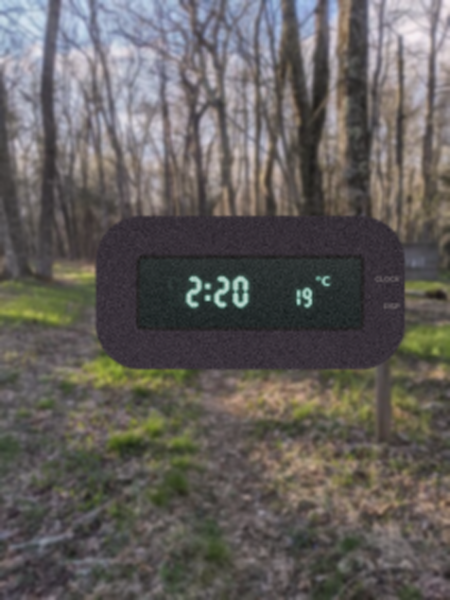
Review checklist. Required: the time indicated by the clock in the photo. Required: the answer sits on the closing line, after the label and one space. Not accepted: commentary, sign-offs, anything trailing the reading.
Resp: 2:20
